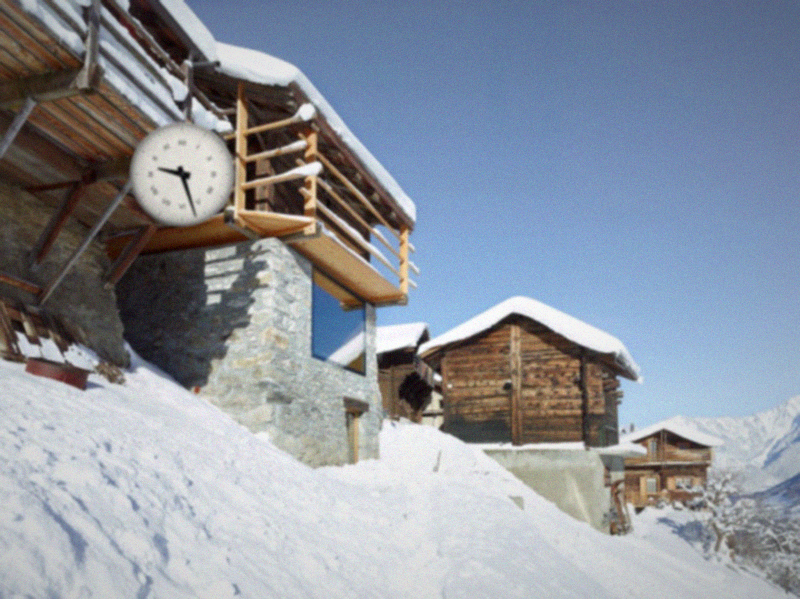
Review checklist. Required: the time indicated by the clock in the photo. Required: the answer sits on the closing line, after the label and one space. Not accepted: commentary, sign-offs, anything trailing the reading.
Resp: 9:27
